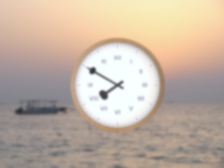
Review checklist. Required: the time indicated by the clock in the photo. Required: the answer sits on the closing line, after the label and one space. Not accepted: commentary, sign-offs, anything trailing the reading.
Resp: 7:50
